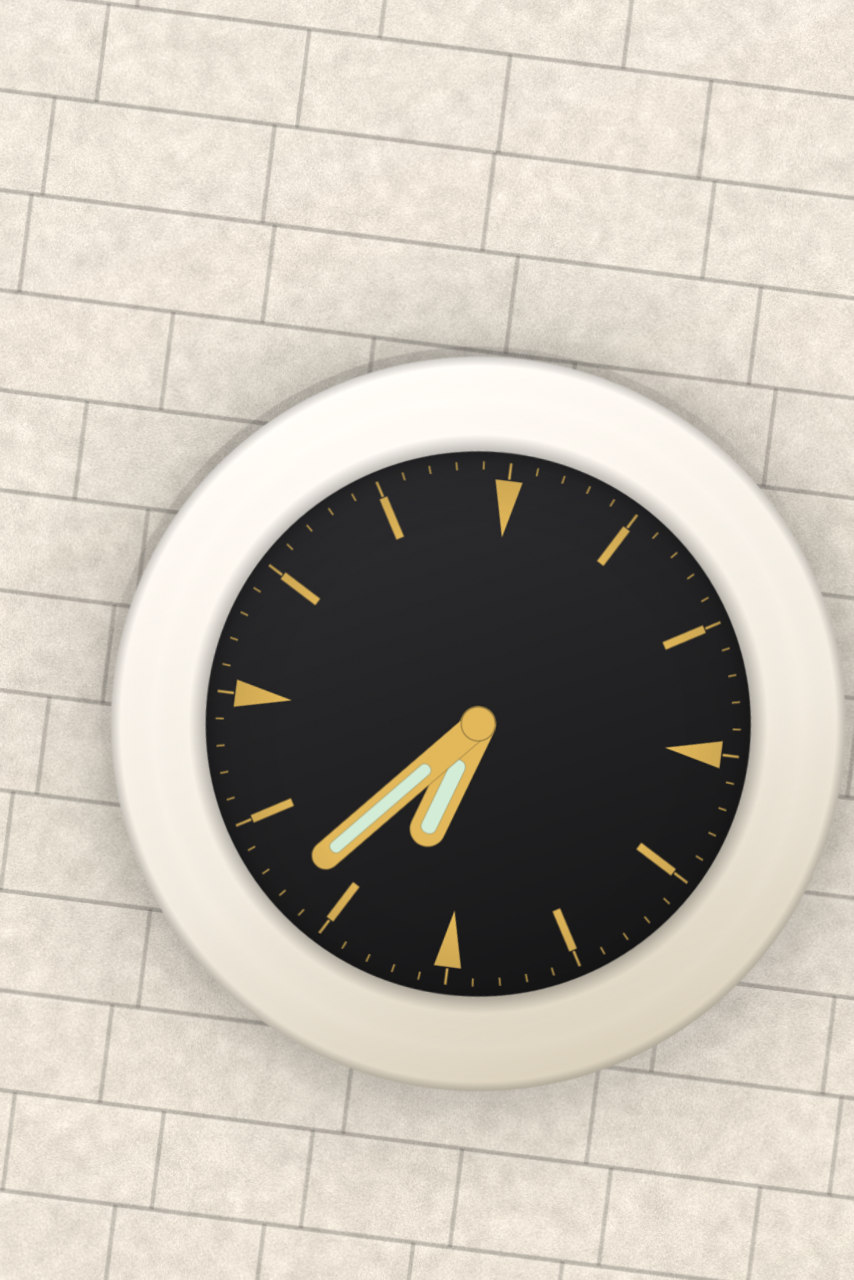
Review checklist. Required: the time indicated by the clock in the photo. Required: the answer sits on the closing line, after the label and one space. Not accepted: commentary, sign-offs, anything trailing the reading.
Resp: 6:37
